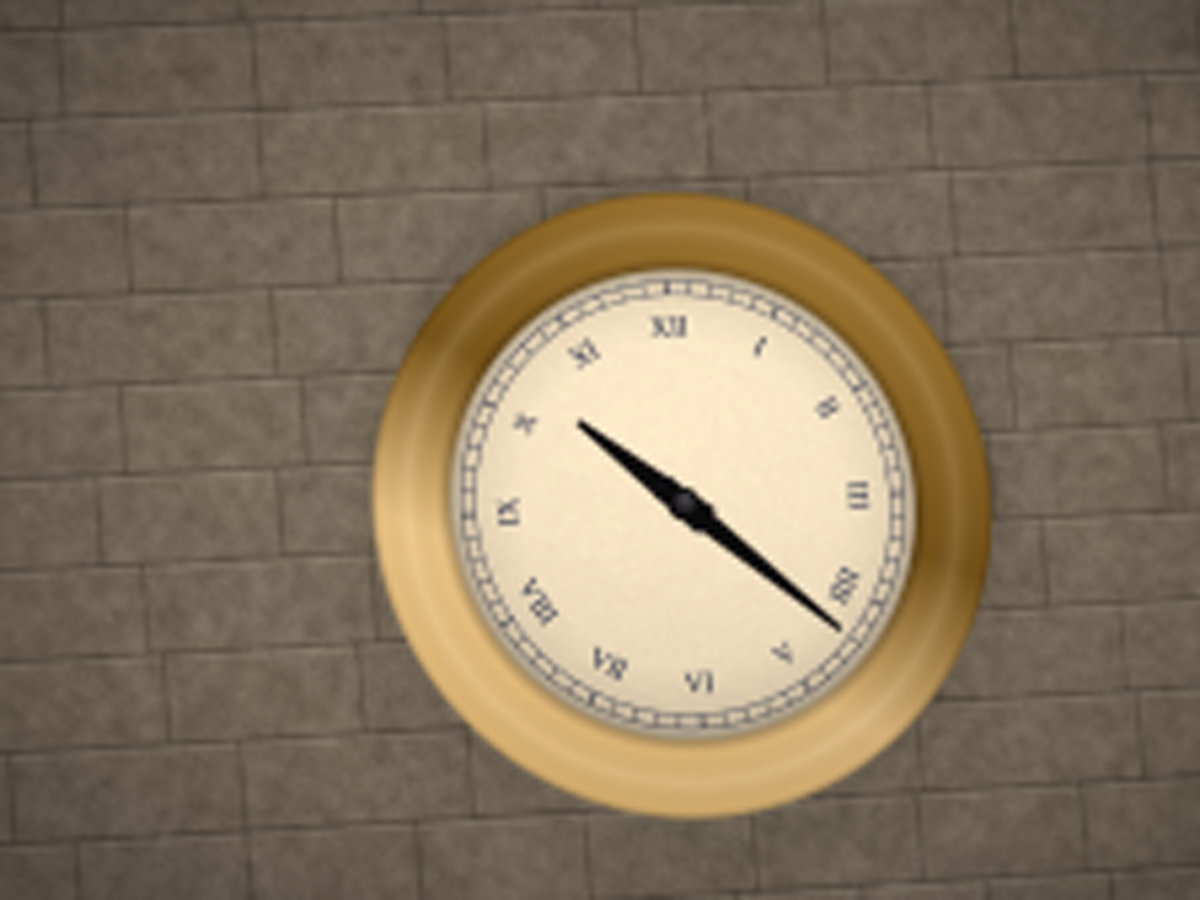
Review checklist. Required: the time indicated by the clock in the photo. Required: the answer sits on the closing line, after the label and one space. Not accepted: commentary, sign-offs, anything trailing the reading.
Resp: 10:22
